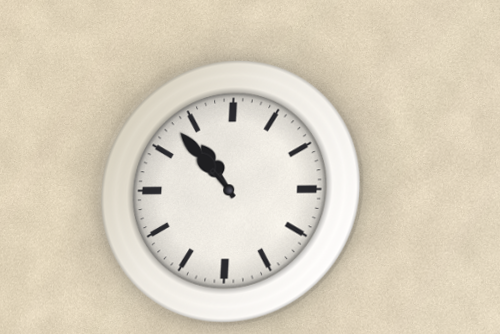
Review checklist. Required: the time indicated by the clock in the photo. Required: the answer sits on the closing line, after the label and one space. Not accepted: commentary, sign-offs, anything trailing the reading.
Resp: 10:53
